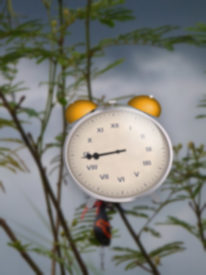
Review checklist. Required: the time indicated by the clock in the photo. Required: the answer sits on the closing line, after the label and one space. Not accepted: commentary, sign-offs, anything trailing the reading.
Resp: 8:44
